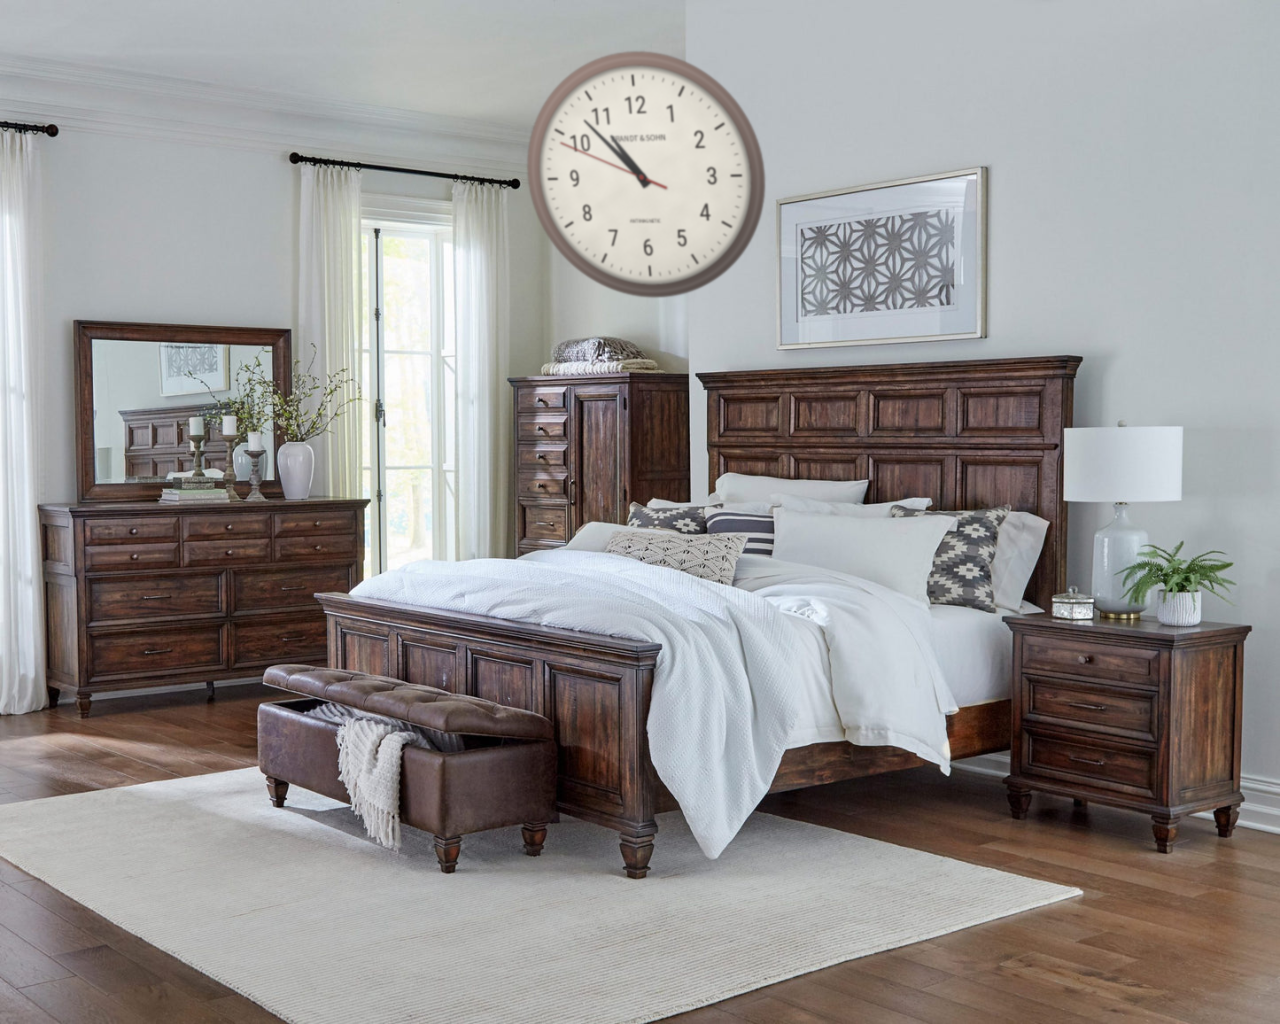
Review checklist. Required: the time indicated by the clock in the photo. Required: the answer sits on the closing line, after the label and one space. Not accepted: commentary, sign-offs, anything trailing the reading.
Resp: 10:52:49
